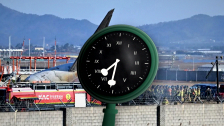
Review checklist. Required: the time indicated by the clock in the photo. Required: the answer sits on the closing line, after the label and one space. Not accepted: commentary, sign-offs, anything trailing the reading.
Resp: 7:31
